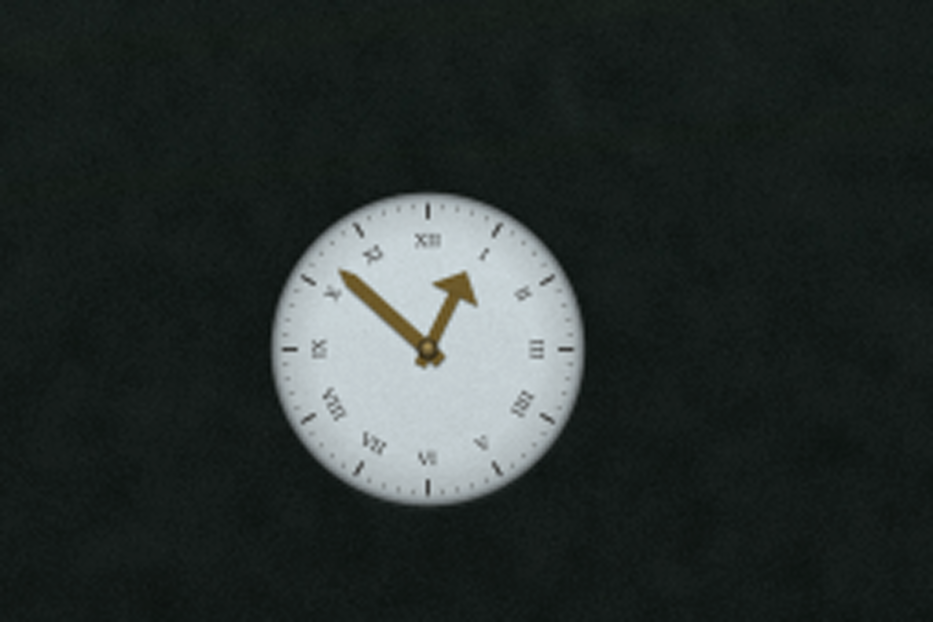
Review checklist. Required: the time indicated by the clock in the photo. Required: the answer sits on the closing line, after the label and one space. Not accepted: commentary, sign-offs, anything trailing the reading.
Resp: 12:52
